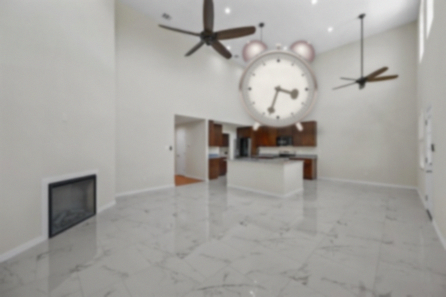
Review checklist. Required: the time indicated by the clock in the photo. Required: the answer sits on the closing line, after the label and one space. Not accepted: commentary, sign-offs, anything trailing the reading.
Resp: 3:33
